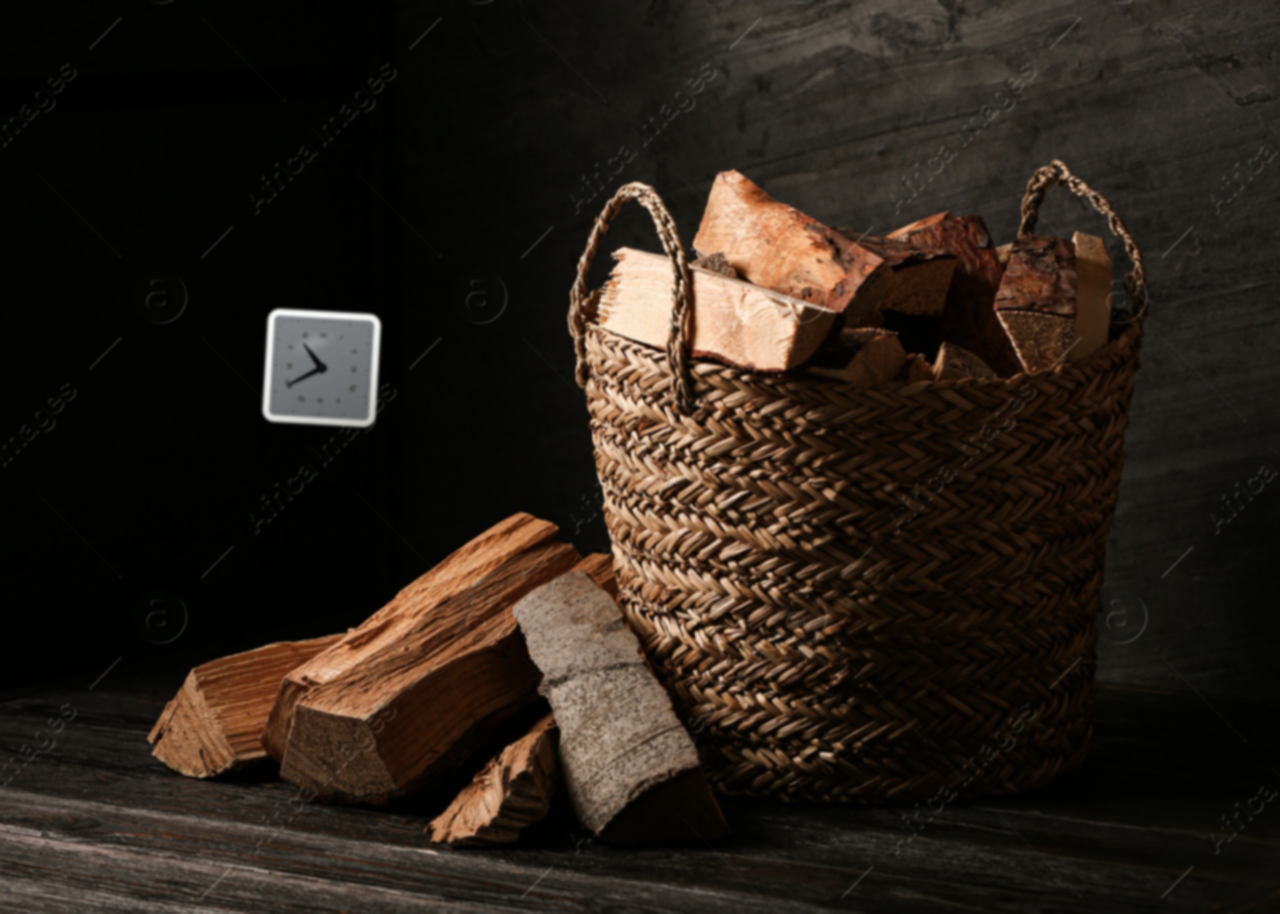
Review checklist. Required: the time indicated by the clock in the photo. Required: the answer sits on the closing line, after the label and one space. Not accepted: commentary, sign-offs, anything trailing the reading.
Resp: 10:40
